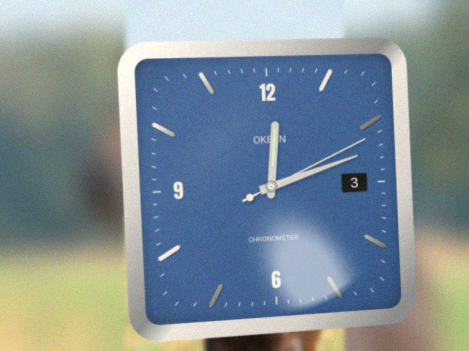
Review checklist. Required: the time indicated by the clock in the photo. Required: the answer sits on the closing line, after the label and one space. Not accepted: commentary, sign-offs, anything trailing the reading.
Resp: 12:12:11
